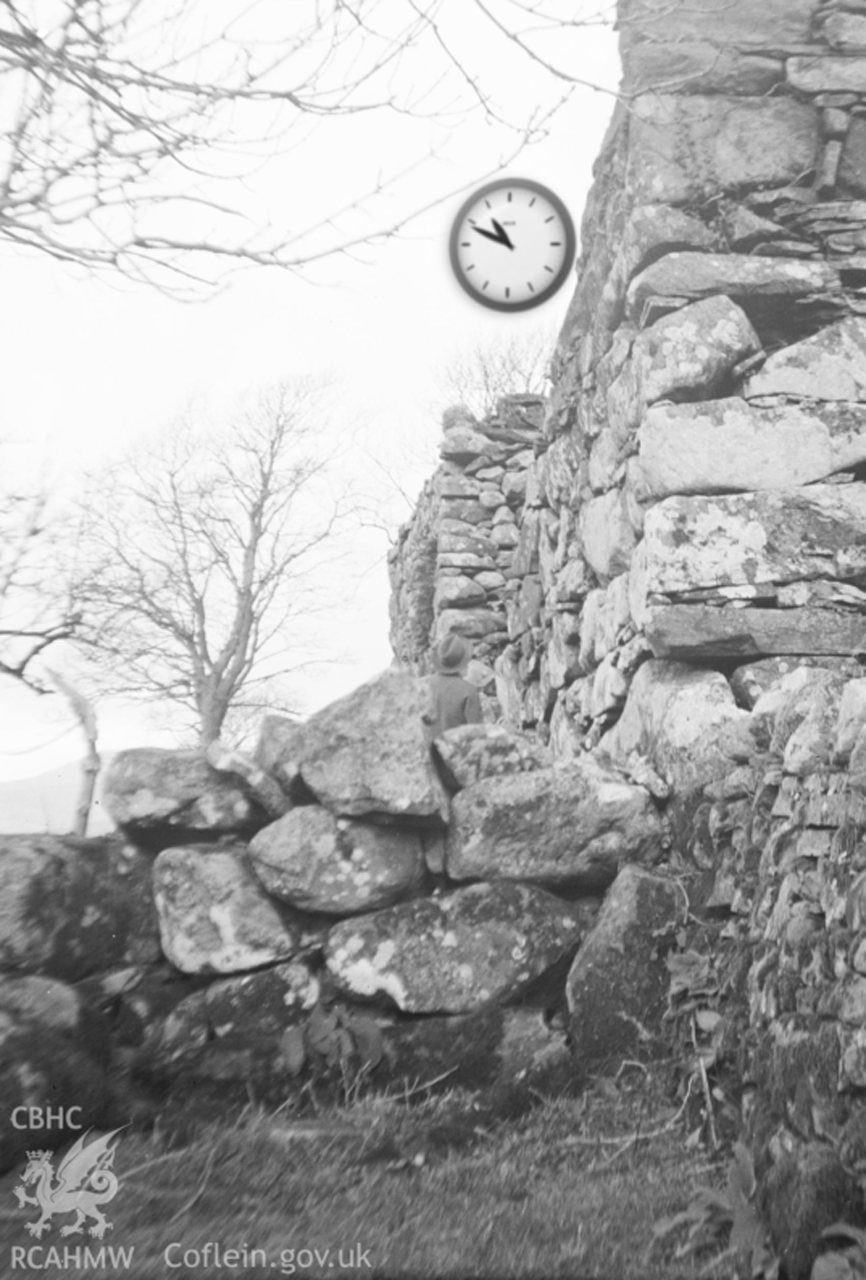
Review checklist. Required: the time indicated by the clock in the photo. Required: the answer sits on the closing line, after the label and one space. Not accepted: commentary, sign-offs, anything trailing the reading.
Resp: 10:49
